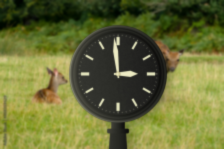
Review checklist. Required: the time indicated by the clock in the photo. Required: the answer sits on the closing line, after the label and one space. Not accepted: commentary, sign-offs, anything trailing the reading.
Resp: 2:59
